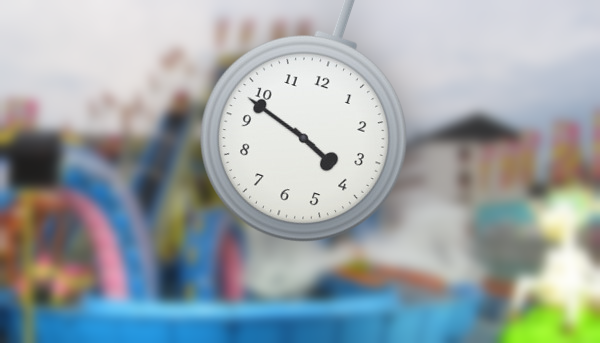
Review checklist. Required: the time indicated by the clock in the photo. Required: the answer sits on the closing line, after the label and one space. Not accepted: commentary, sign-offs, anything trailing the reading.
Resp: 3:48
